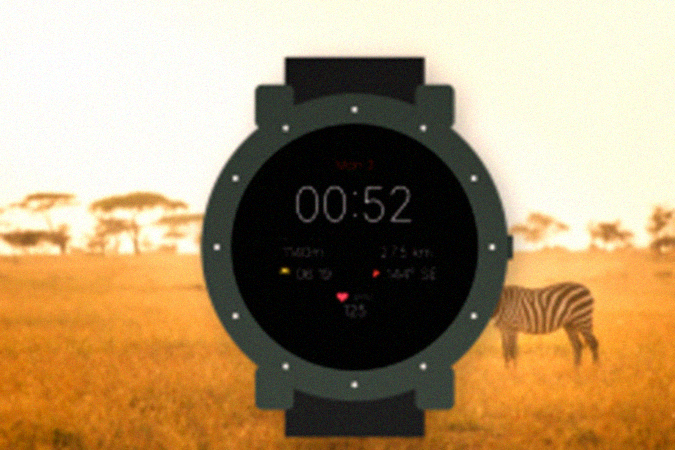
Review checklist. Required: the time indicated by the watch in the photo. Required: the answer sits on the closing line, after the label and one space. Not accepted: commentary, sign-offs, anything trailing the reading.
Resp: 0:52
